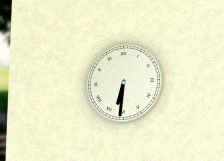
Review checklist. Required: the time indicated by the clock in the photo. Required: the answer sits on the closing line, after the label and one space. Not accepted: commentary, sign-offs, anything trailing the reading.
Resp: 6:31
